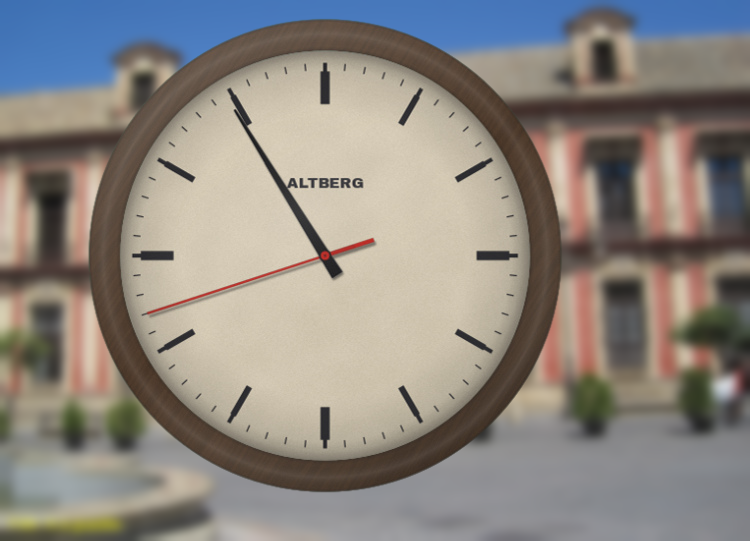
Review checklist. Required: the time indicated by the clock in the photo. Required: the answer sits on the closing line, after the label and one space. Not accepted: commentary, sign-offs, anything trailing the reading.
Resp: 10:54:42
